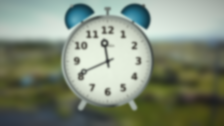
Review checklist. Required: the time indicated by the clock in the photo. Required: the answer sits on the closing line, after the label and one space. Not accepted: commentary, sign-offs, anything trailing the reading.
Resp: 11:41
